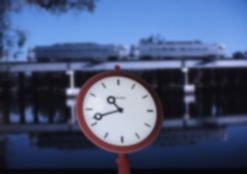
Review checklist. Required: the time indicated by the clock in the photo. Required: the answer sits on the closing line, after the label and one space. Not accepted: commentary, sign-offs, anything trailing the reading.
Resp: 10:42
